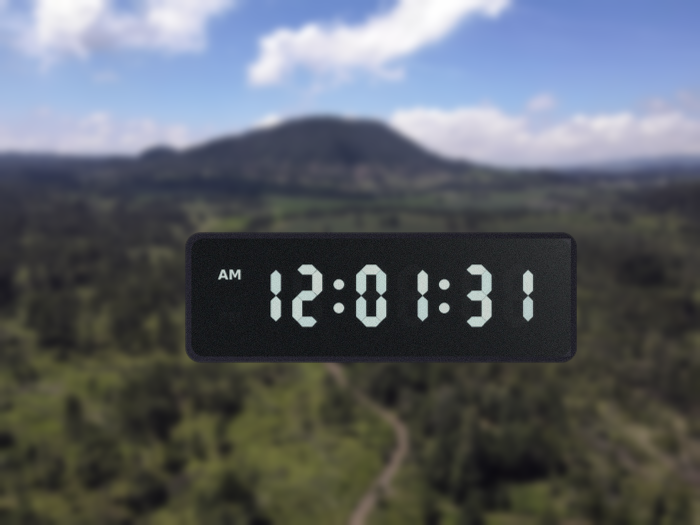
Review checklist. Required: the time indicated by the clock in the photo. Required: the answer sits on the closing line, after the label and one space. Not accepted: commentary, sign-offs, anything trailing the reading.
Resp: 12:01:31
